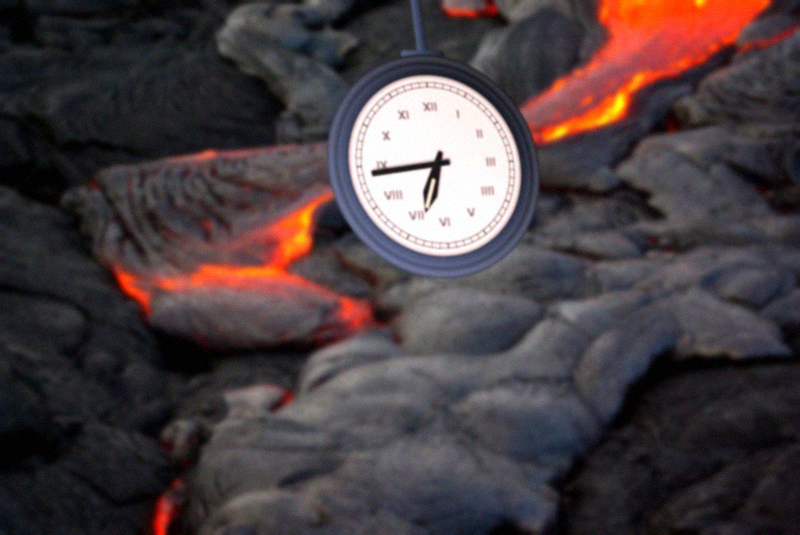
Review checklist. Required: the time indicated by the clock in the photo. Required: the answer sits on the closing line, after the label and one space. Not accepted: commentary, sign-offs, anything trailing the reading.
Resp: 6:44
